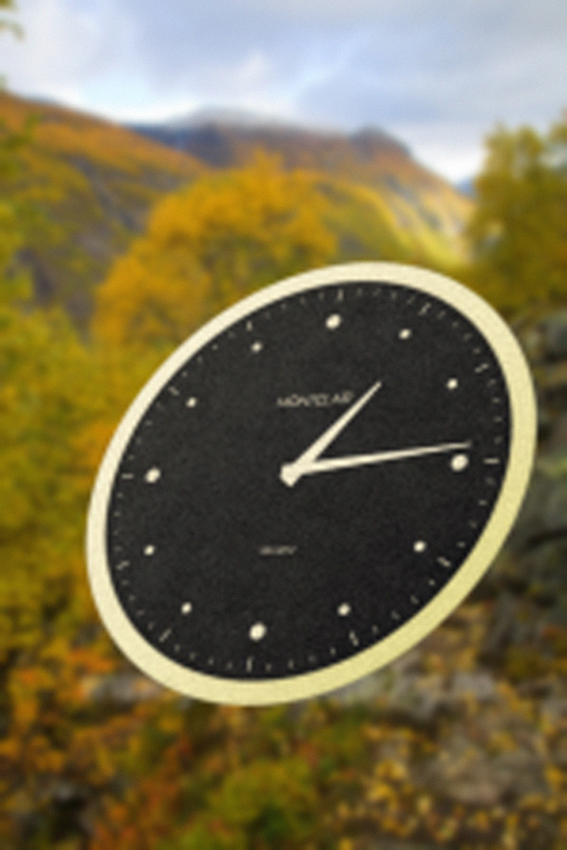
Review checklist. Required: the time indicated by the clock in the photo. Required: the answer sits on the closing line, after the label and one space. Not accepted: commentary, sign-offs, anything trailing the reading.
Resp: 1:14
